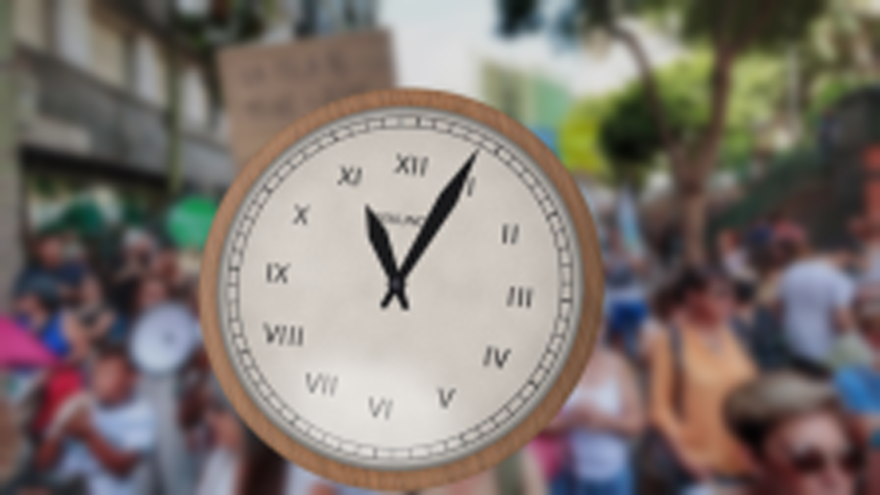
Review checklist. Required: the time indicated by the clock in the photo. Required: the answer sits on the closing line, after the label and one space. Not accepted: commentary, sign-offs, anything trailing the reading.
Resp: 11:04
